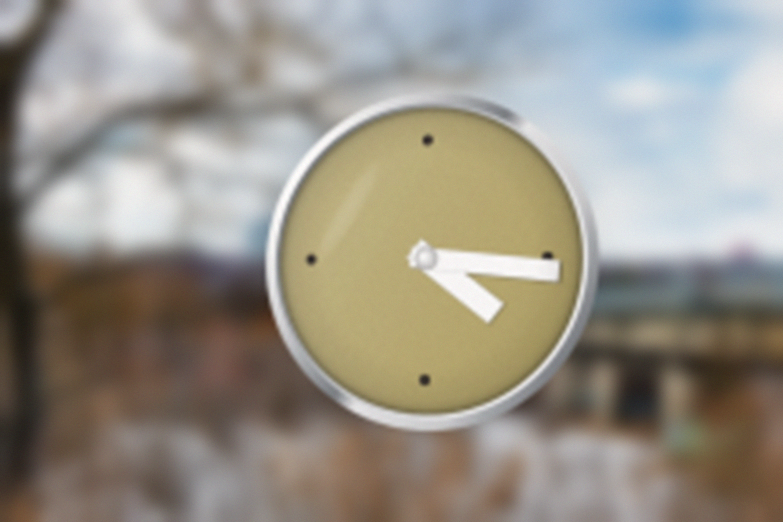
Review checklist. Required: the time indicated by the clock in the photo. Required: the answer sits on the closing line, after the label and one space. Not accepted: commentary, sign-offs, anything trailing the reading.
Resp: 4:16
